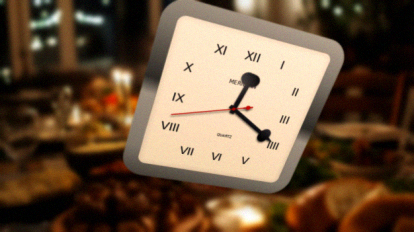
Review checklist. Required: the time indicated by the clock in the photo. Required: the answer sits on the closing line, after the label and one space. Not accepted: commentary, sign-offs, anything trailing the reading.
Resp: 12:19:42
